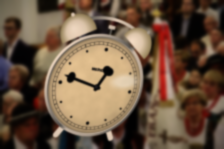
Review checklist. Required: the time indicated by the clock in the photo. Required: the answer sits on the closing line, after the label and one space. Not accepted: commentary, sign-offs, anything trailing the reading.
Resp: 12:47
